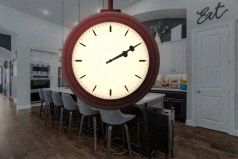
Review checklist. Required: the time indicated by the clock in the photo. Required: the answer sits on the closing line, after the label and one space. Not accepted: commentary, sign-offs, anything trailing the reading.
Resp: 2:10
